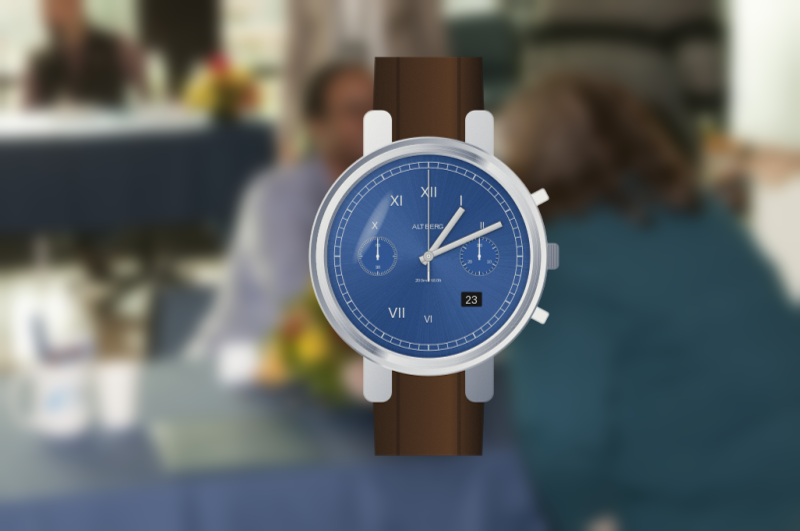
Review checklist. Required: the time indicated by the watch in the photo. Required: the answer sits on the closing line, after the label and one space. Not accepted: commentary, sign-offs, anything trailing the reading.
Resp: 1:11
